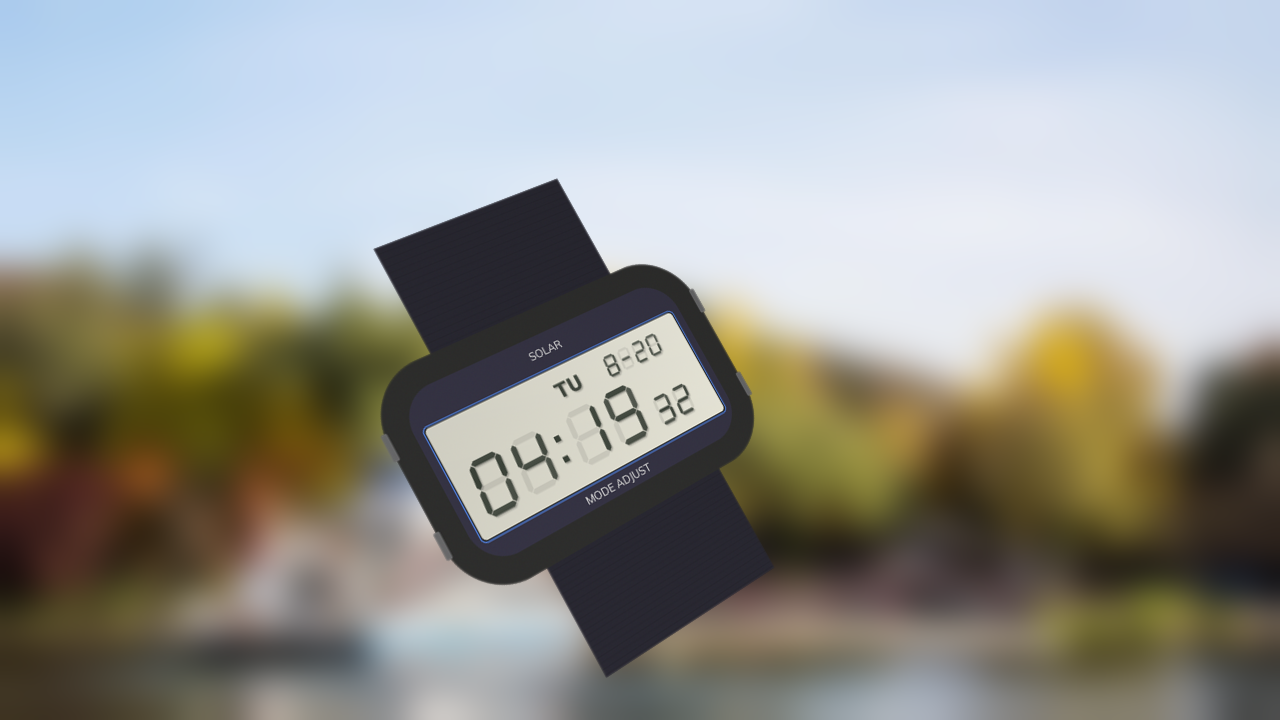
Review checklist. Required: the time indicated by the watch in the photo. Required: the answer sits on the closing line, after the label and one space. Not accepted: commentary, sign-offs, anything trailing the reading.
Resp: 4:19:32
